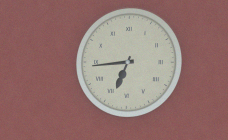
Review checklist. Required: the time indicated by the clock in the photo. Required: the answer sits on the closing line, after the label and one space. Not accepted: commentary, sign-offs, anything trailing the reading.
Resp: 6:44
